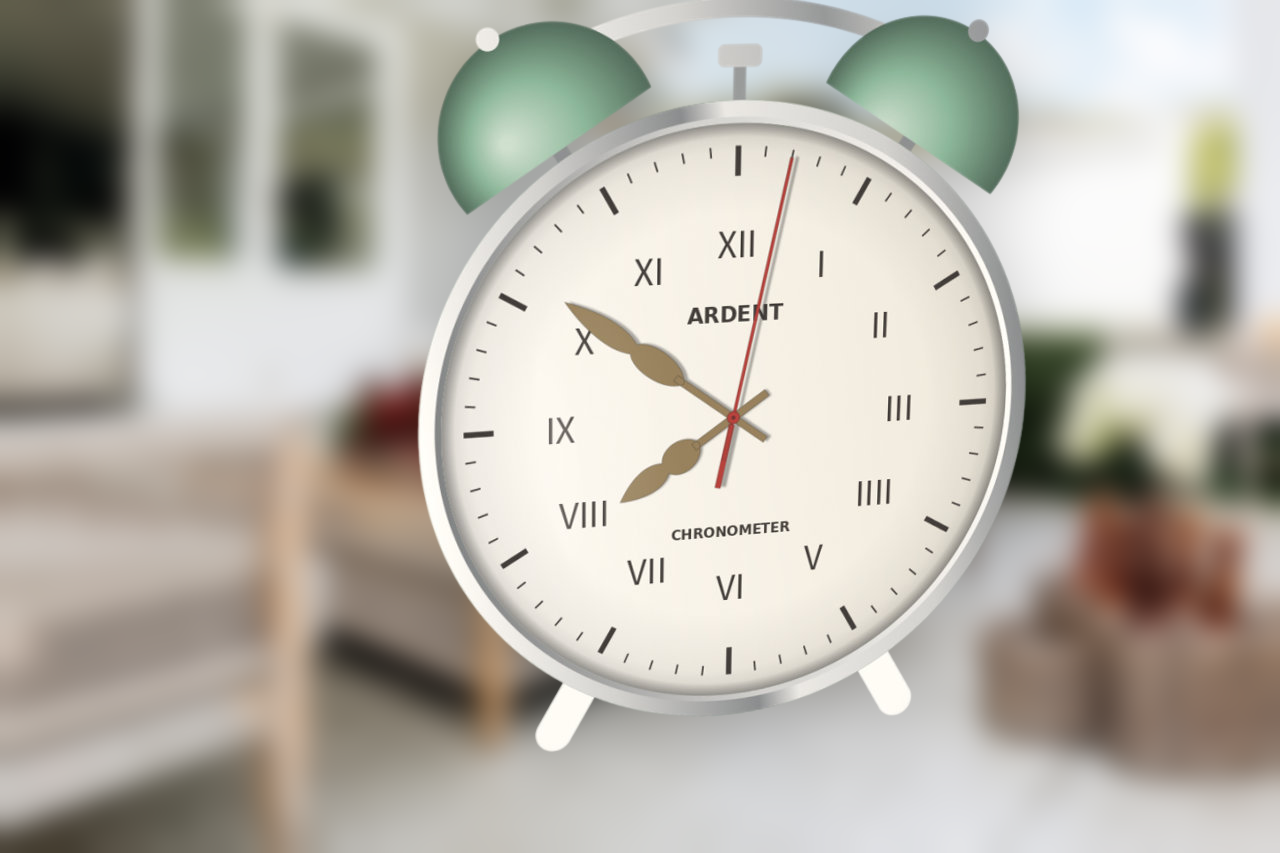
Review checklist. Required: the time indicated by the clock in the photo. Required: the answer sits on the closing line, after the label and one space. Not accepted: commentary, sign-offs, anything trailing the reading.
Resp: 7:51:02
